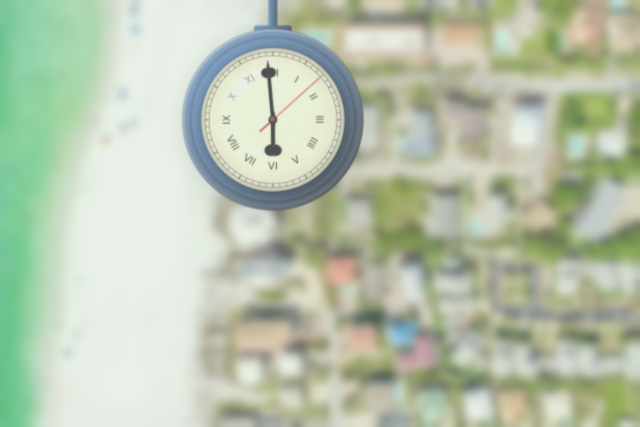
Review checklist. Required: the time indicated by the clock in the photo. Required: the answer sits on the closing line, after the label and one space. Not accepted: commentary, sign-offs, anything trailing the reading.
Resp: 5:59:08
